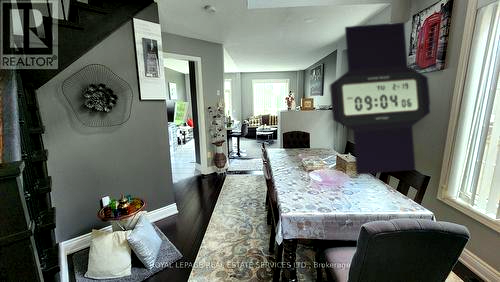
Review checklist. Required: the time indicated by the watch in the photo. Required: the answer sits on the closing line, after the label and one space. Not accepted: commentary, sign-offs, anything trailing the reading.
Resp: 9:04
